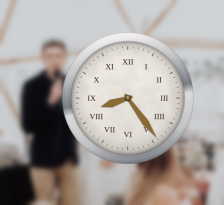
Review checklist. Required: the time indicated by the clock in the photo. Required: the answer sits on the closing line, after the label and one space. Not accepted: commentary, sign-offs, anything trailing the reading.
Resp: 8:24
